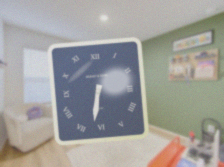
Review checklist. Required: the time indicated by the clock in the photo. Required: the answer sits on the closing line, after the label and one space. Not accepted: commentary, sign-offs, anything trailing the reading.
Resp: 6:32
